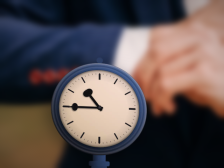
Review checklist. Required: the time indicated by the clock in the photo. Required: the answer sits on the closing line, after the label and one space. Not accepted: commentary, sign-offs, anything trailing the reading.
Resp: 10:45
